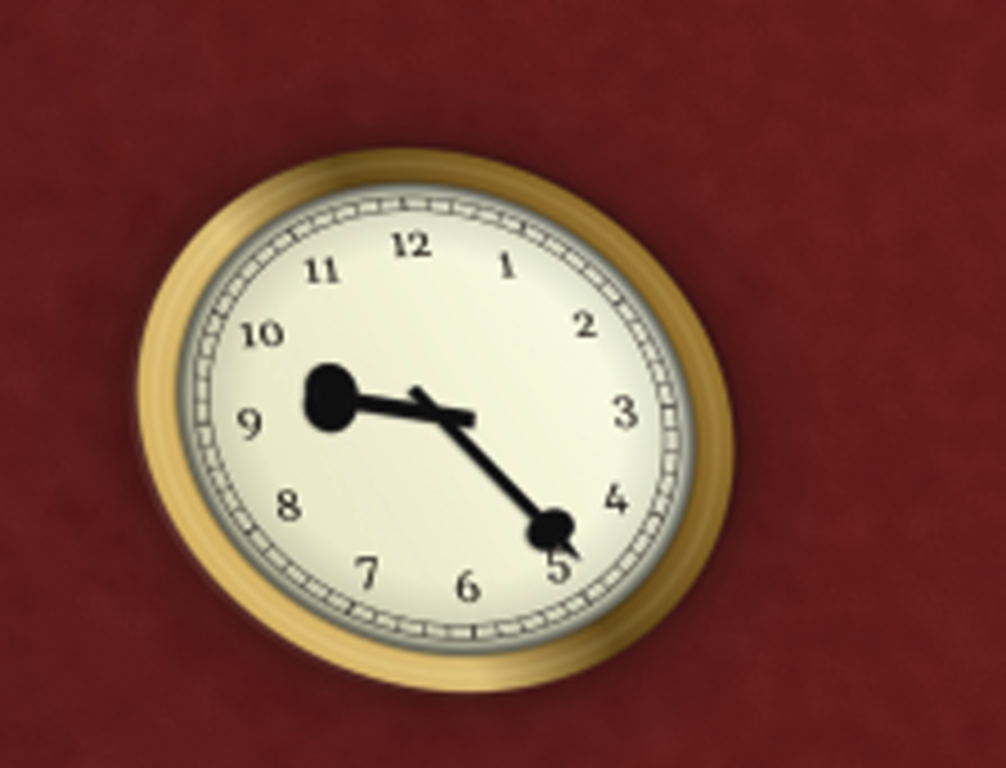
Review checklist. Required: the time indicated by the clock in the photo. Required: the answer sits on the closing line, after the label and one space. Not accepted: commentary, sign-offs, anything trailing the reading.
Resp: 9:24
